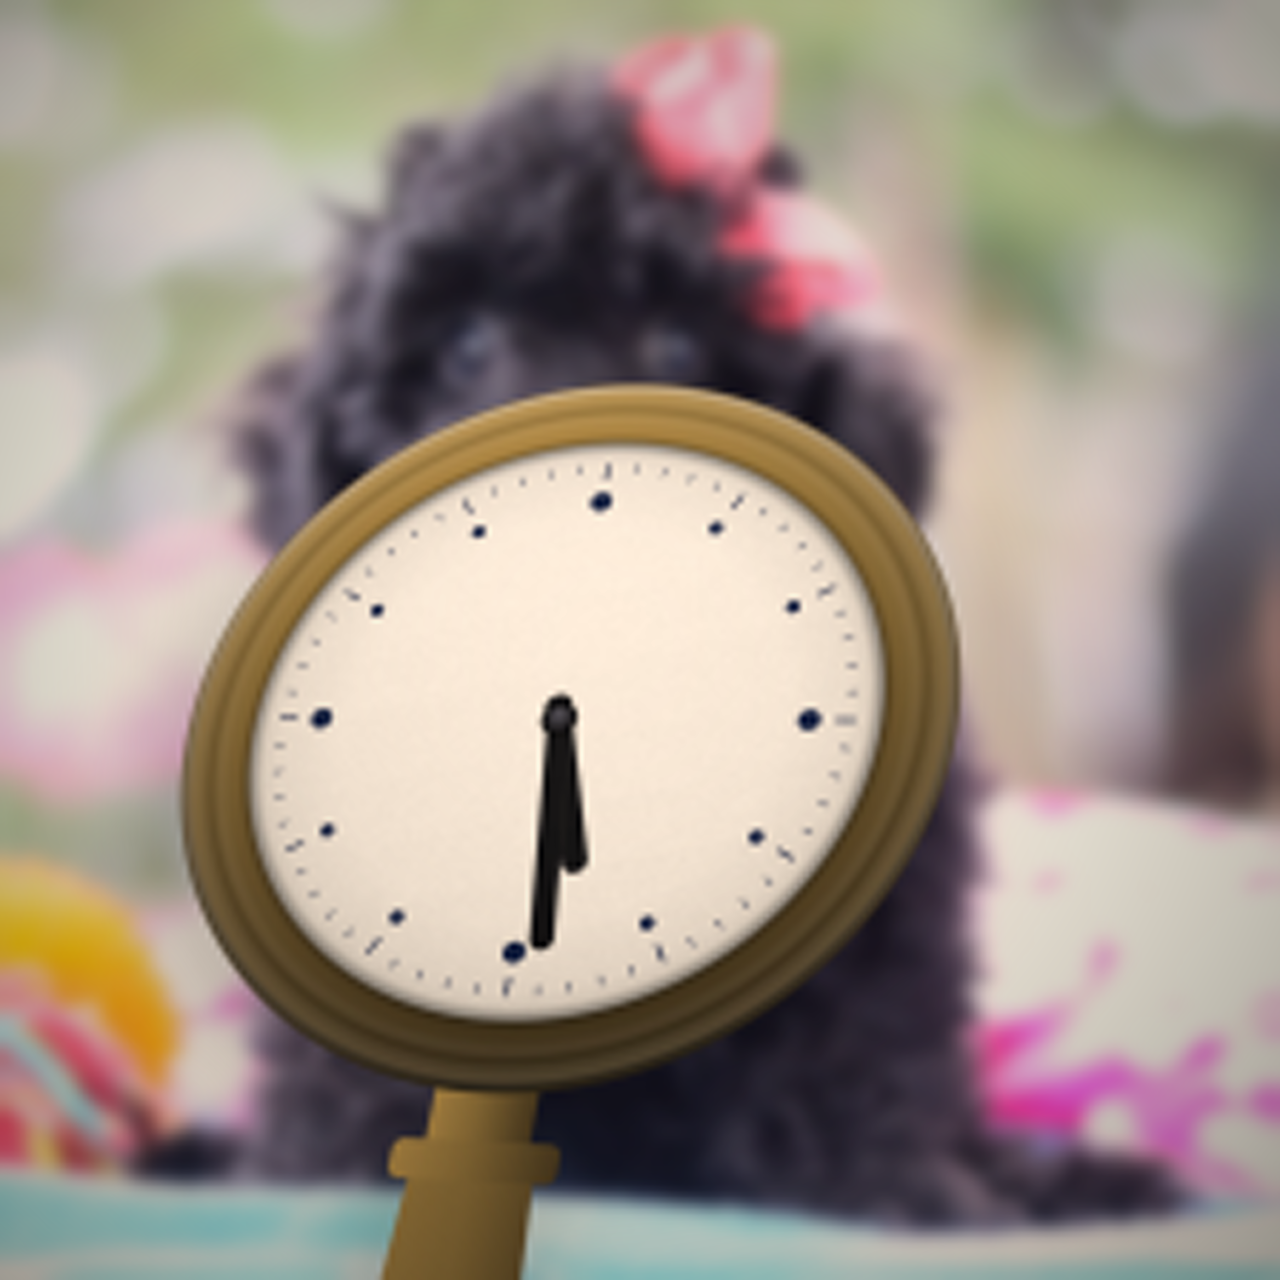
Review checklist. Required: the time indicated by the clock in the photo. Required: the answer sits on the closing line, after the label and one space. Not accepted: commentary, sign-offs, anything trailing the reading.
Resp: 5:29
